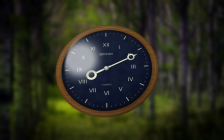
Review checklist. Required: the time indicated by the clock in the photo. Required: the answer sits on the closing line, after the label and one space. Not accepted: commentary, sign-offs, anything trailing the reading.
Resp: 8:11
